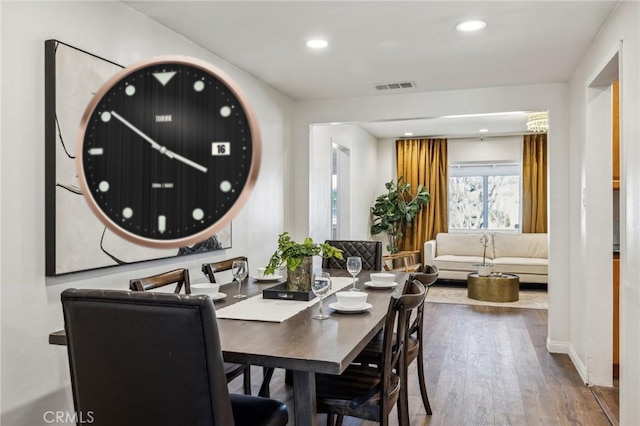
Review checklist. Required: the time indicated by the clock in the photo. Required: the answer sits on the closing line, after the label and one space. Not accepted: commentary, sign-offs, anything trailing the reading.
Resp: 3:51
